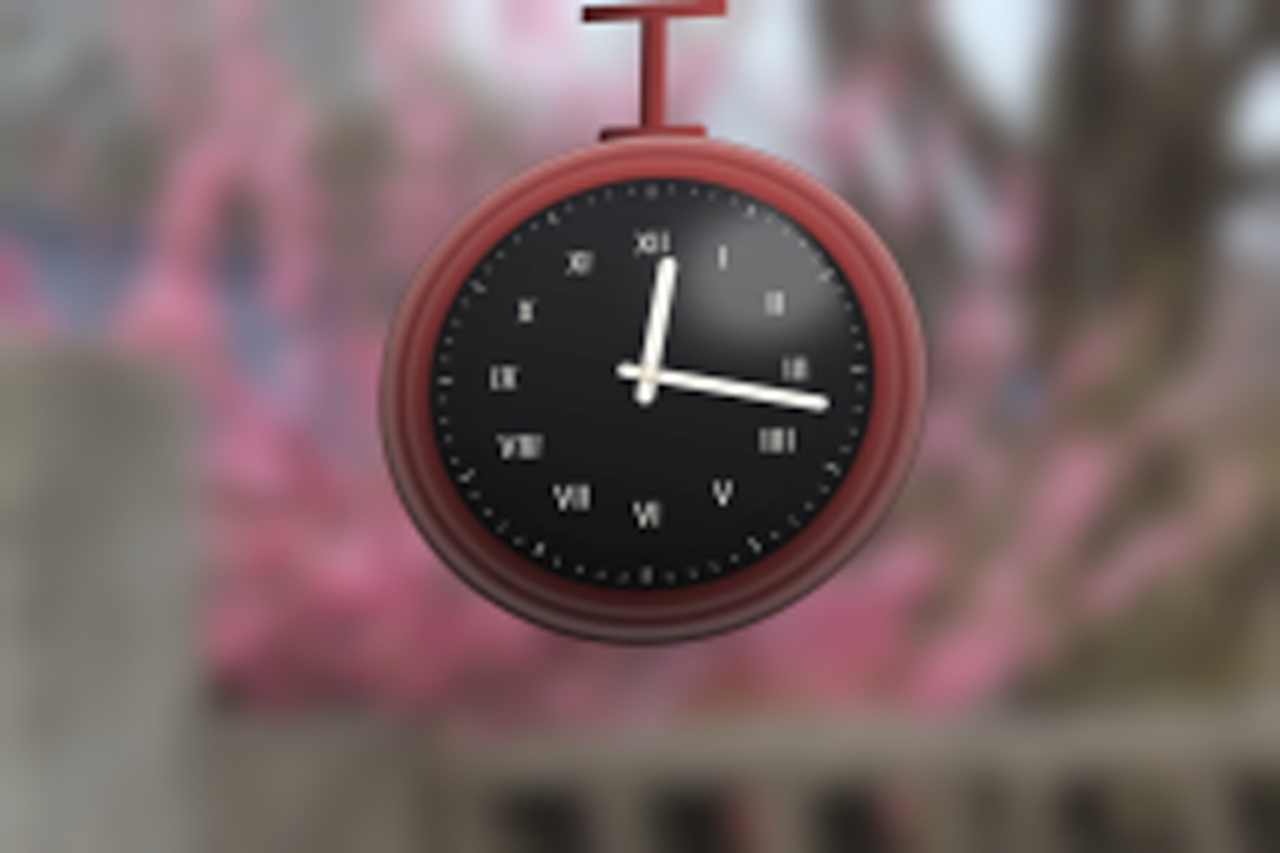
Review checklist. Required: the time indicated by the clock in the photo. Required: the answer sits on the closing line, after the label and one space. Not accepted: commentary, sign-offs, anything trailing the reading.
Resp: 12:17
